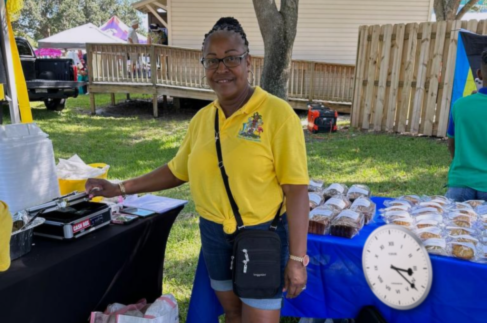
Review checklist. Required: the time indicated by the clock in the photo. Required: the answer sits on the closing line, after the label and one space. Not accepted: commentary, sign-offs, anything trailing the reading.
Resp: 3:22
